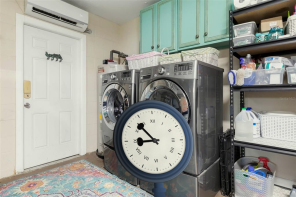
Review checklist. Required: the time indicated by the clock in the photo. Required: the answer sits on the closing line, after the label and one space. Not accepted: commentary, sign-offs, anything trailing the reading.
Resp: 8:53
